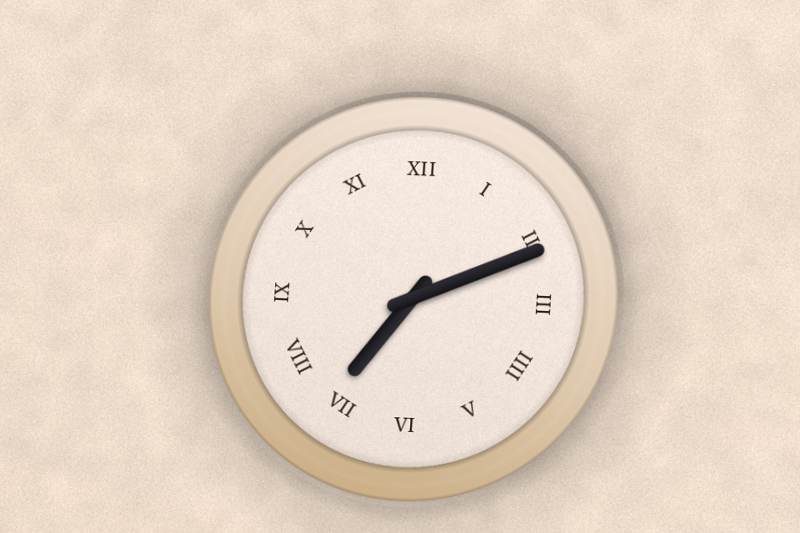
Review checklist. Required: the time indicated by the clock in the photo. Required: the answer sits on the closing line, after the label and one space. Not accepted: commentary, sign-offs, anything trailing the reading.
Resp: 7:11
